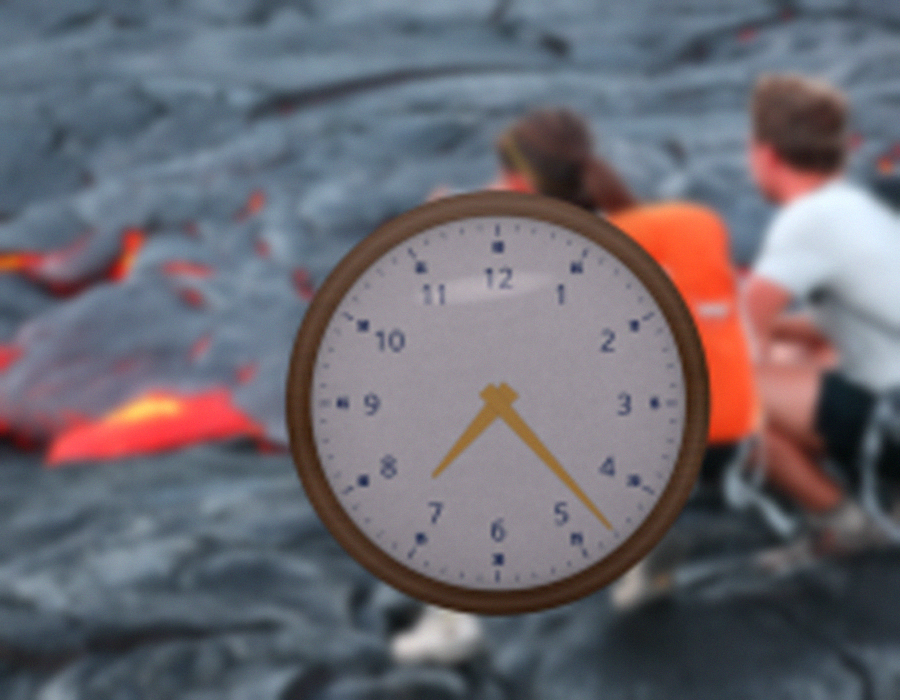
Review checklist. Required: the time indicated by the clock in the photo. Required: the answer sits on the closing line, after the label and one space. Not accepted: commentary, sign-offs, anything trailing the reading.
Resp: 7:23
